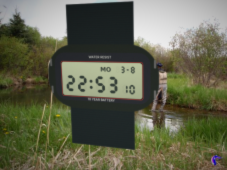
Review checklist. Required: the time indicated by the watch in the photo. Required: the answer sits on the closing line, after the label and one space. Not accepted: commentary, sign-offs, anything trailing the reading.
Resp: 22:53:10
